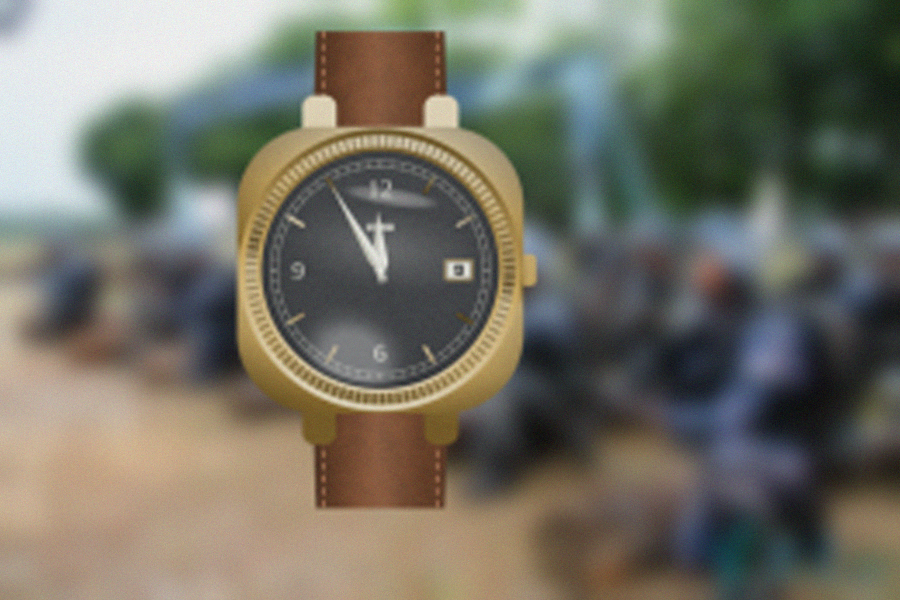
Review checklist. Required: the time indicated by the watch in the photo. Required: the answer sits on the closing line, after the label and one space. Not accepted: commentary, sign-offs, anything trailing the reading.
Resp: 11:55
